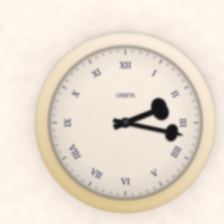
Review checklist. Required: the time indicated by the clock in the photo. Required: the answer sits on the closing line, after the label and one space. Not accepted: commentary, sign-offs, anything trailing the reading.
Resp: 2:17
